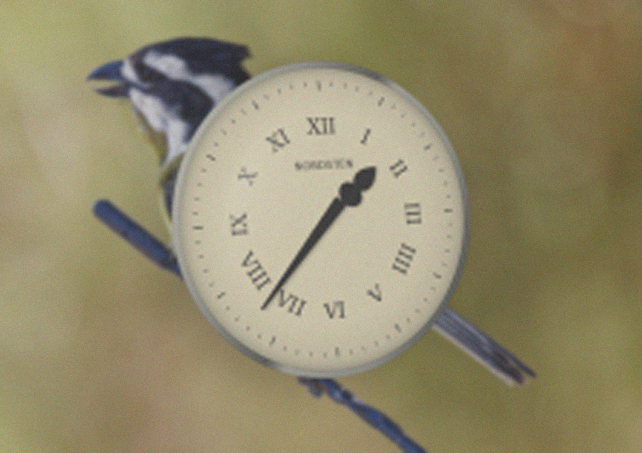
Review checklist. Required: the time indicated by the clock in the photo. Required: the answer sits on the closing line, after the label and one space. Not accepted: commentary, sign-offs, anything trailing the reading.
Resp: 1:37
